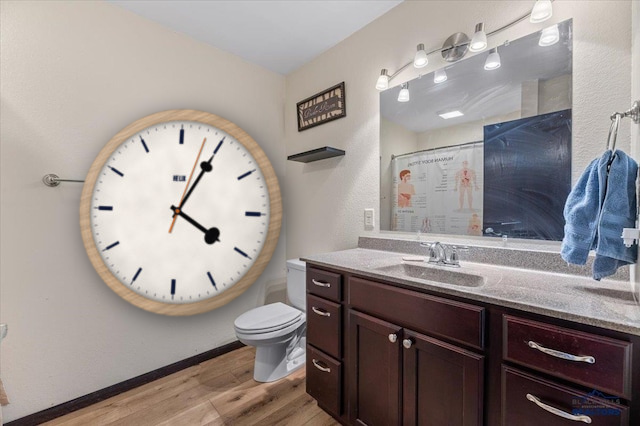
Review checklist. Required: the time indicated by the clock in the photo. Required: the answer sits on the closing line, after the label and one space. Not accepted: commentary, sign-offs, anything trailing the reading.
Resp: 4:05:03
